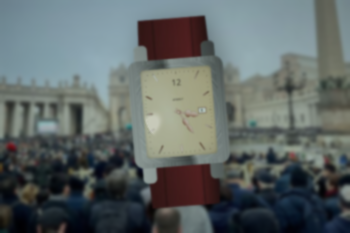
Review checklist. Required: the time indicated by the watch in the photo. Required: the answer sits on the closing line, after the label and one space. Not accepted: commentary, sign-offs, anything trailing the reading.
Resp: 3:25
